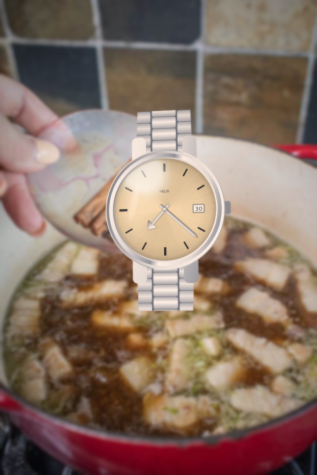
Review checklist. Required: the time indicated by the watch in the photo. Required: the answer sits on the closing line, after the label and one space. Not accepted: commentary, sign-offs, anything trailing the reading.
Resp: 7:22
